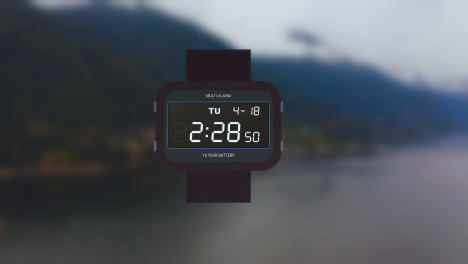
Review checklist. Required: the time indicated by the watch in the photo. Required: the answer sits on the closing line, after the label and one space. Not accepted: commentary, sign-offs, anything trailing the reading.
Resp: 2:28:50
